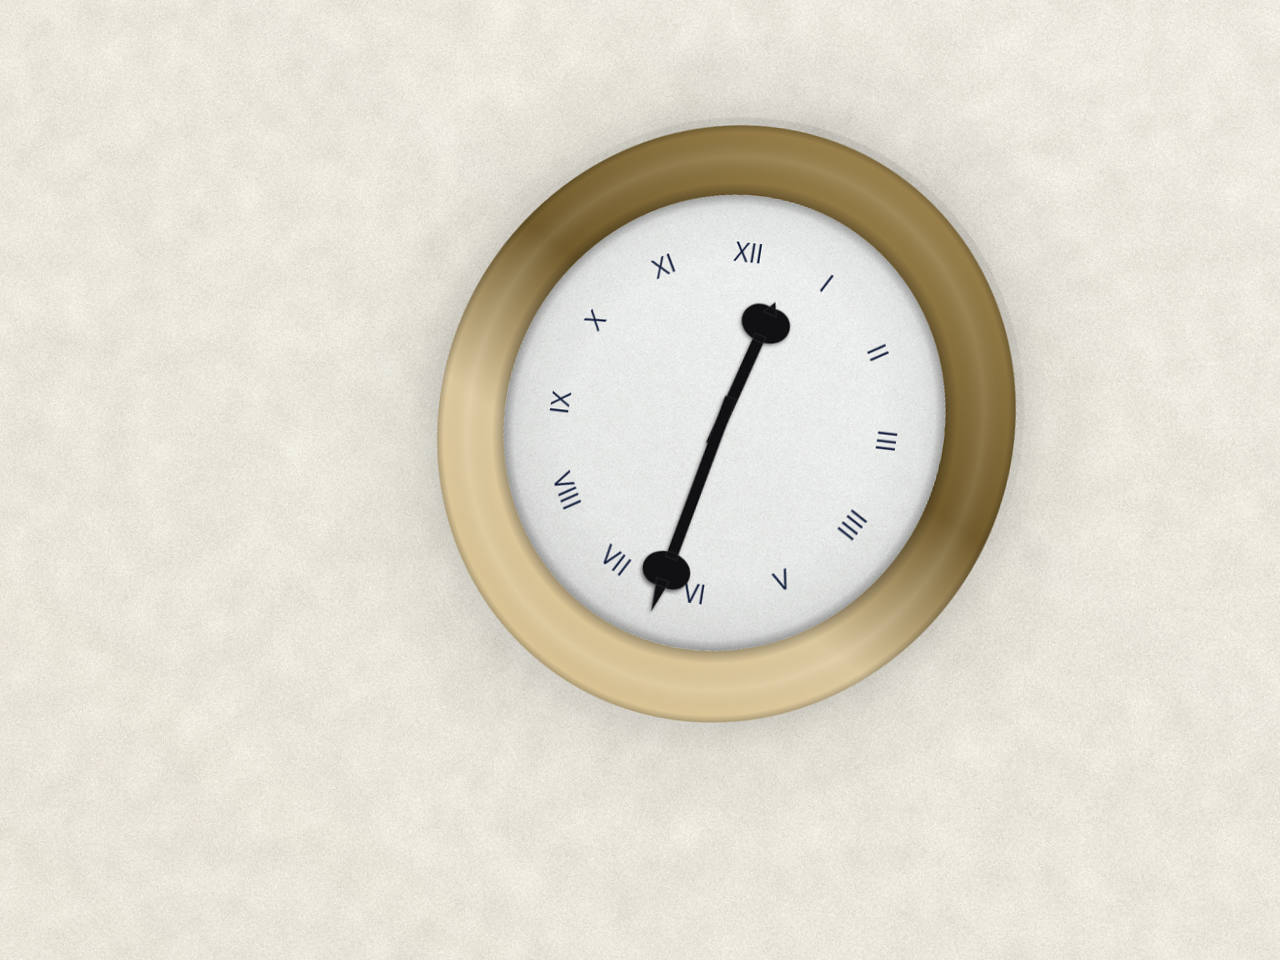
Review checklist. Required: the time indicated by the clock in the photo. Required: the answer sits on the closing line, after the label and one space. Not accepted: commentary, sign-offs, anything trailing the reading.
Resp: 12:32
